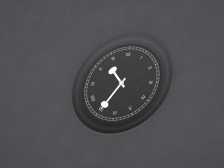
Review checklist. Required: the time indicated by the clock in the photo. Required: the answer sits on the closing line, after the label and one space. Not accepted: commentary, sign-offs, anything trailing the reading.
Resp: 10:35
